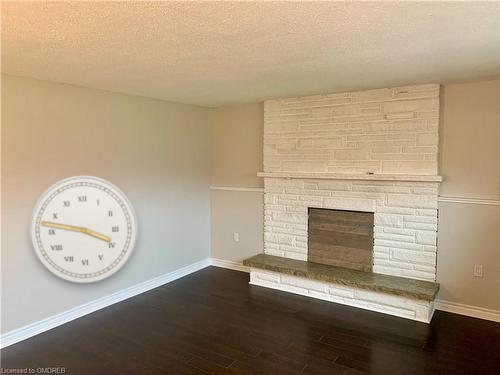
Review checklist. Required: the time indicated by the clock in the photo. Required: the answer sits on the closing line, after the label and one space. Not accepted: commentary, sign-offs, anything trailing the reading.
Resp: 3:47
